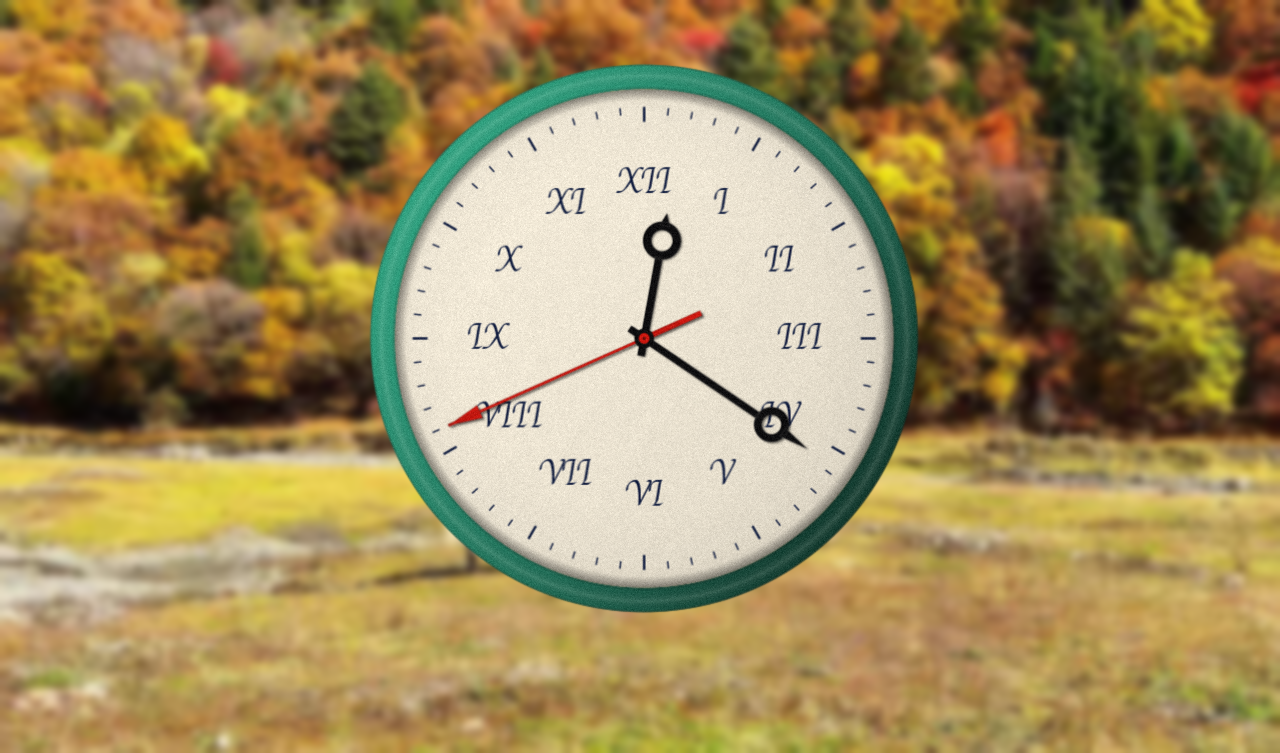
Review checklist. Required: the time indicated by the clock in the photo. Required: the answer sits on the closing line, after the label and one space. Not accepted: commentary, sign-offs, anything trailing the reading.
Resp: 12:20:41
